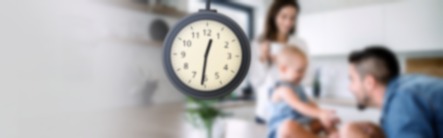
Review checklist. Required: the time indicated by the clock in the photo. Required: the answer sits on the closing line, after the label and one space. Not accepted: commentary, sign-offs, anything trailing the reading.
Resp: 12:31
